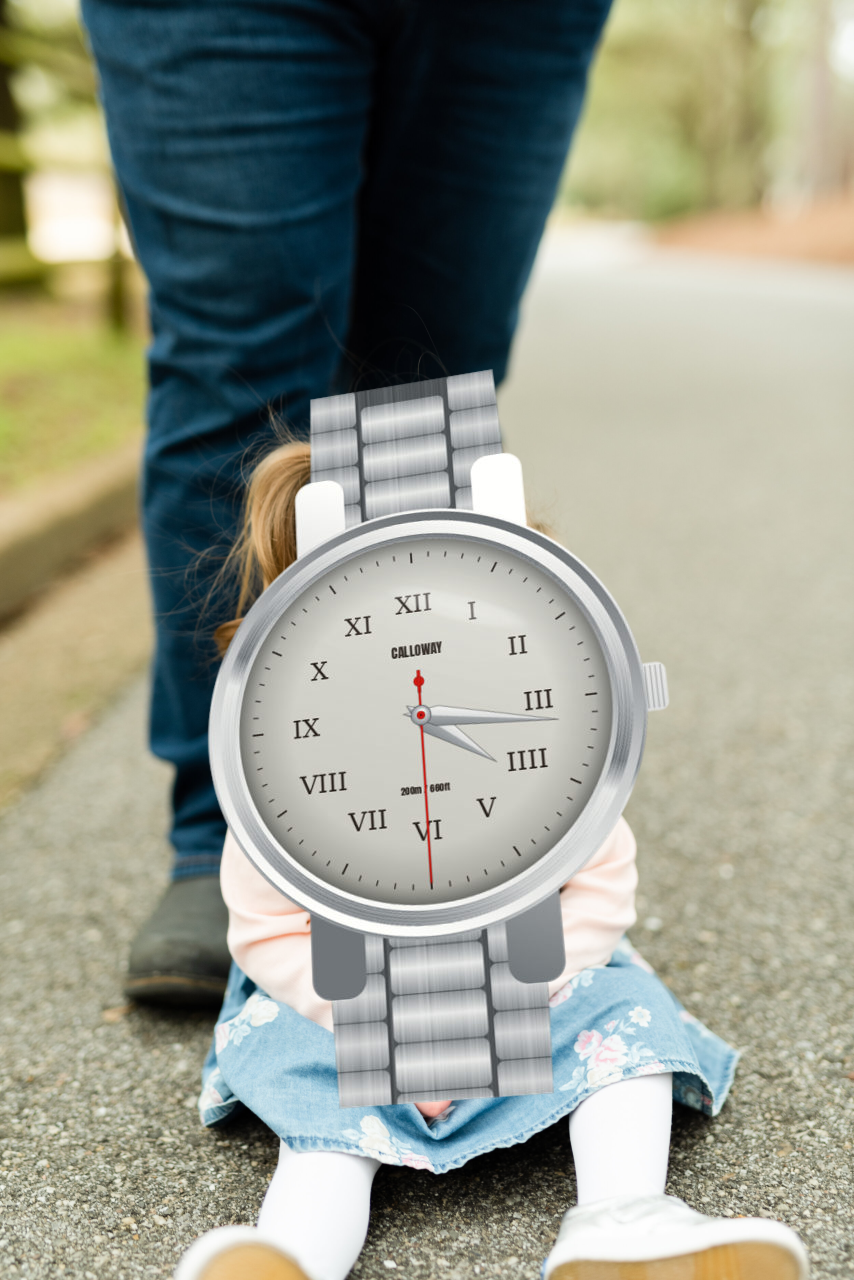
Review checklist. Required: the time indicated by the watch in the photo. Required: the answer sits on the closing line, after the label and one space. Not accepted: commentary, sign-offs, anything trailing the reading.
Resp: 4:16:30
